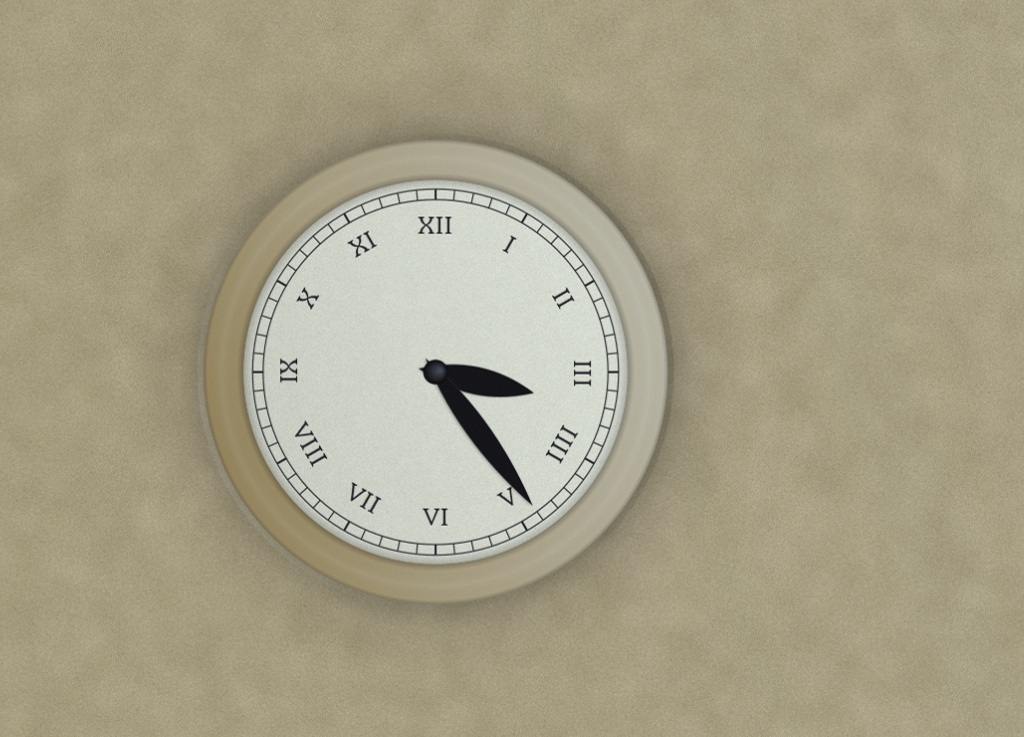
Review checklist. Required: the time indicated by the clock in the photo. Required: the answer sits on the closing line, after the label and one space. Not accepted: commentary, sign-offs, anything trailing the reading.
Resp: 3:24
